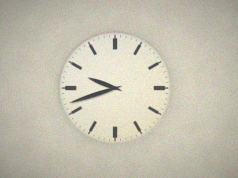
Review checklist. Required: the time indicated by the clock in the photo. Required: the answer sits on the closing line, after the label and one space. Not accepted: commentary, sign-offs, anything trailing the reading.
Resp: 9:42
